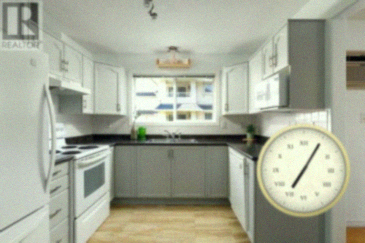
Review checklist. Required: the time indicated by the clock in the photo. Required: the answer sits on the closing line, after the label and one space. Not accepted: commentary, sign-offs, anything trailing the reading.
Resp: 7:05
